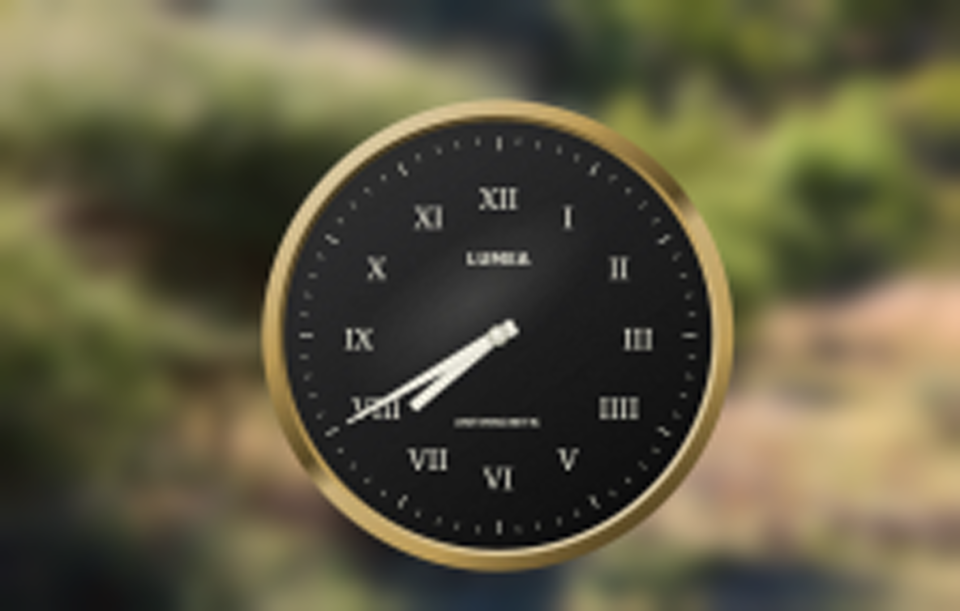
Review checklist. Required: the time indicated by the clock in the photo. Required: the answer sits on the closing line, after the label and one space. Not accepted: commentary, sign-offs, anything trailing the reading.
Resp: 7:40
